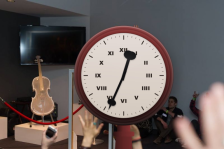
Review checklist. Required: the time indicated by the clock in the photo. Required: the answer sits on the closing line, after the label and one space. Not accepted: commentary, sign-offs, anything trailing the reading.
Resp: 12:34
